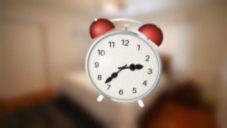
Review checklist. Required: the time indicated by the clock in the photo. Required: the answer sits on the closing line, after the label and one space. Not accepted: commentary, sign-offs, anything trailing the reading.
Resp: 2:37
